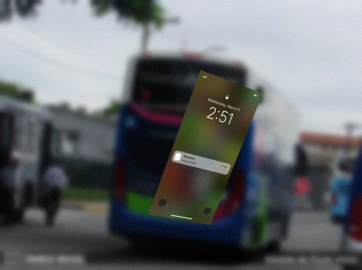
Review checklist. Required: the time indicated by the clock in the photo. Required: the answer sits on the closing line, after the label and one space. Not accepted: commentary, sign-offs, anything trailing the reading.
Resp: 2:51
